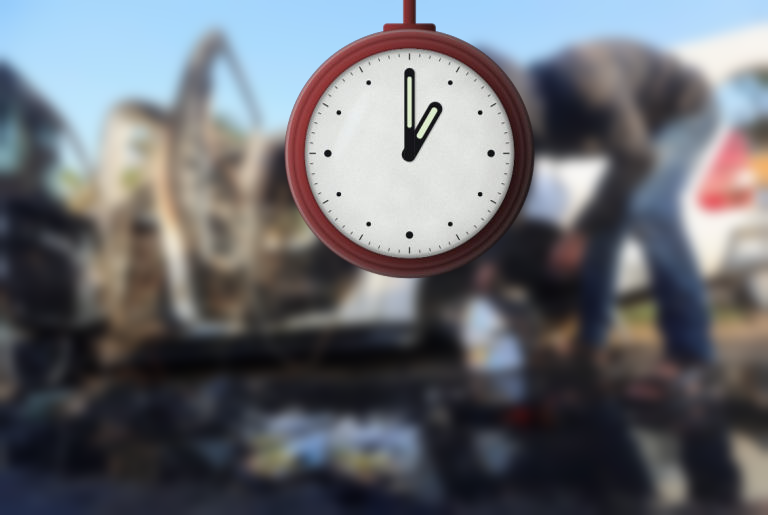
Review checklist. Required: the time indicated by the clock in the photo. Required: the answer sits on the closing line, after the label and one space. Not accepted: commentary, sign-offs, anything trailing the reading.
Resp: 1:00
